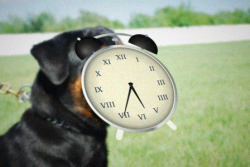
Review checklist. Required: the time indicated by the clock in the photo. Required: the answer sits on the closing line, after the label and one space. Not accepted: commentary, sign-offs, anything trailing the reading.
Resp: 5:35
